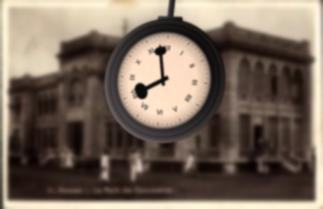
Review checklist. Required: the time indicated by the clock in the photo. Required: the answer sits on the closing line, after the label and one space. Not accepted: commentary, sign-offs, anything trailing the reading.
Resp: 7:58
